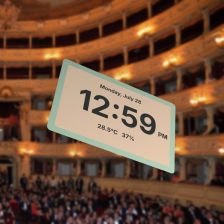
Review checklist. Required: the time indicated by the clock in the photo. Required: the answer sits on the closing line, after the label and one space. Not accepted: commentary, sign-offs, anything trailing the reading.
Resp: 12:59
